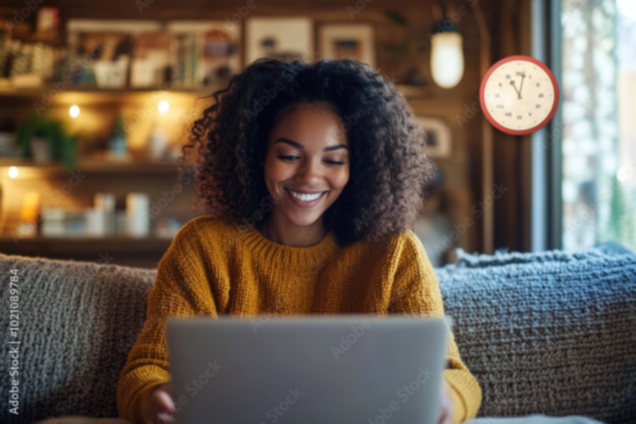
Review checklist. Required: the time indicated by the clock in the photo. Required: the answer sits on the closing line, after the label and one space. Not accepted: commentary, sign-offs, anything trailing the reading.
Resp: 11:02
